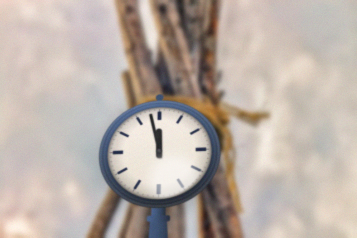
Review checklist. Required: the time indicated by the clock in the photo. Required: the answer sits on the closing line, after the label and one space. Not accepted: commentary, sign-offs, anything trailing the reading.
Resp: 11:58
